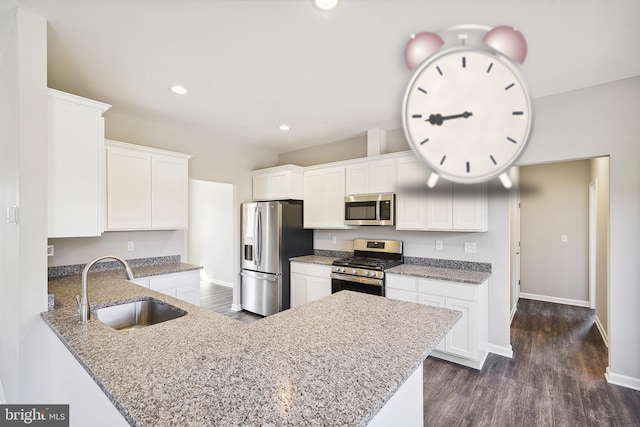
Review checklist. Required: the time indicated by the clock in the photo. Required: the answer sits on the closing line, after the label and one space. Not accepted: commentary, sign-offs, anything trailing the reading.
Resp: 8:44
